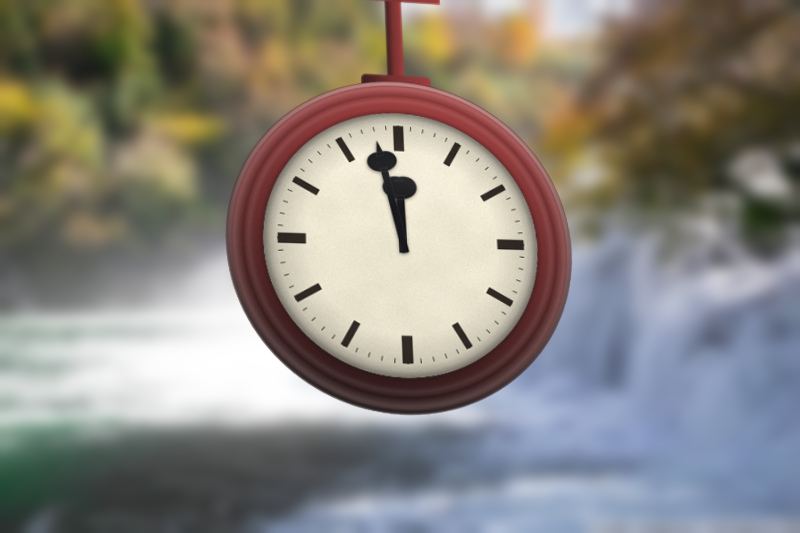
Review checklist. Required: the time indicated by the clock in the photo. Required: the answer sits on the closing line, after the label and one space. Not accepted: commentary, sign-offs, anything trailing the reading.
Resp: 11:58
